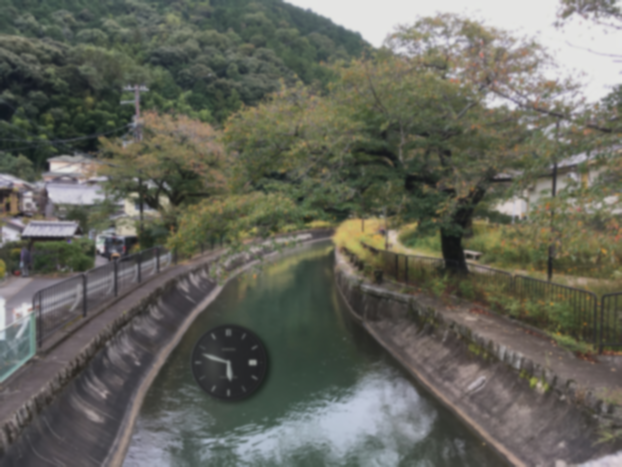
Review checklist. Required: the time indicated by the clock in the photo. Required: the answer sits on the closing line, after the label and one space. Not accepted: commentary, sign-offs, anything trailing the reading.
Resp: 5:48
